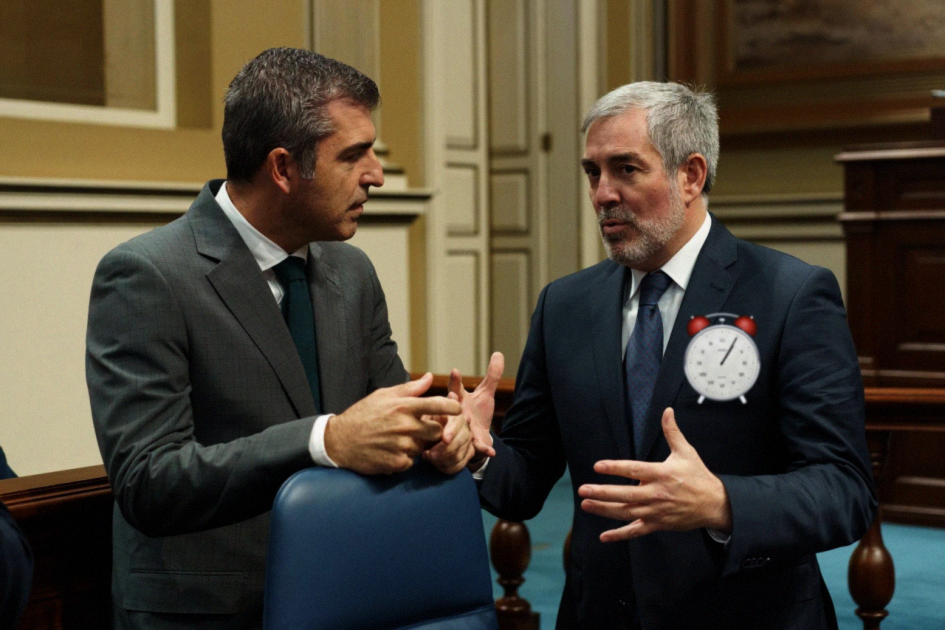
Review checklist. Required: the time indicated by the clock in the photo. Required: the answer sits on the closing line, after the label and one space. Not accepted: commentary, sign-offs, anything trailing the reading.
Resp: 1:05
